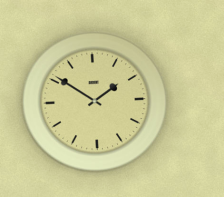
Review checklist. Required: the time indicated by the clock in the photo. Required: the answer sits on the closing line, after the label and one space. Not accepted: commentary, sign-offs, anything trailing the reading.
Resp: 1:51
